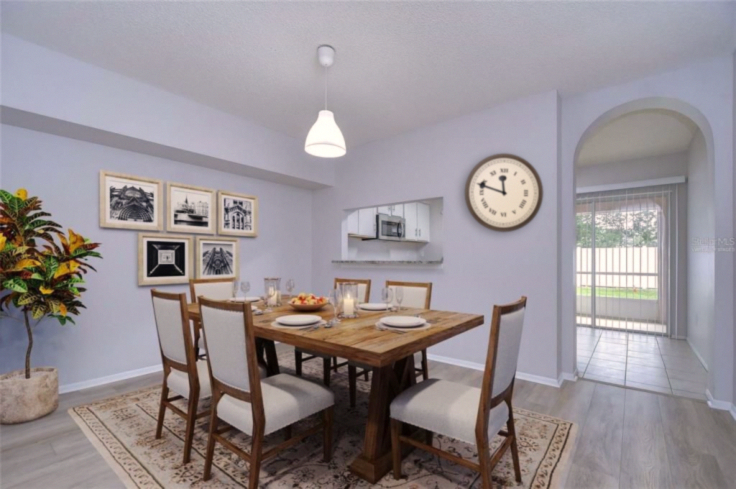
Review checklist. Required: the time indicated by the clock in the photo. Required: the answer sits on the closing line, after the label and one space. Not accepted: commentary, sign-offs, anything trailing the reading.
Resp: 11:48
